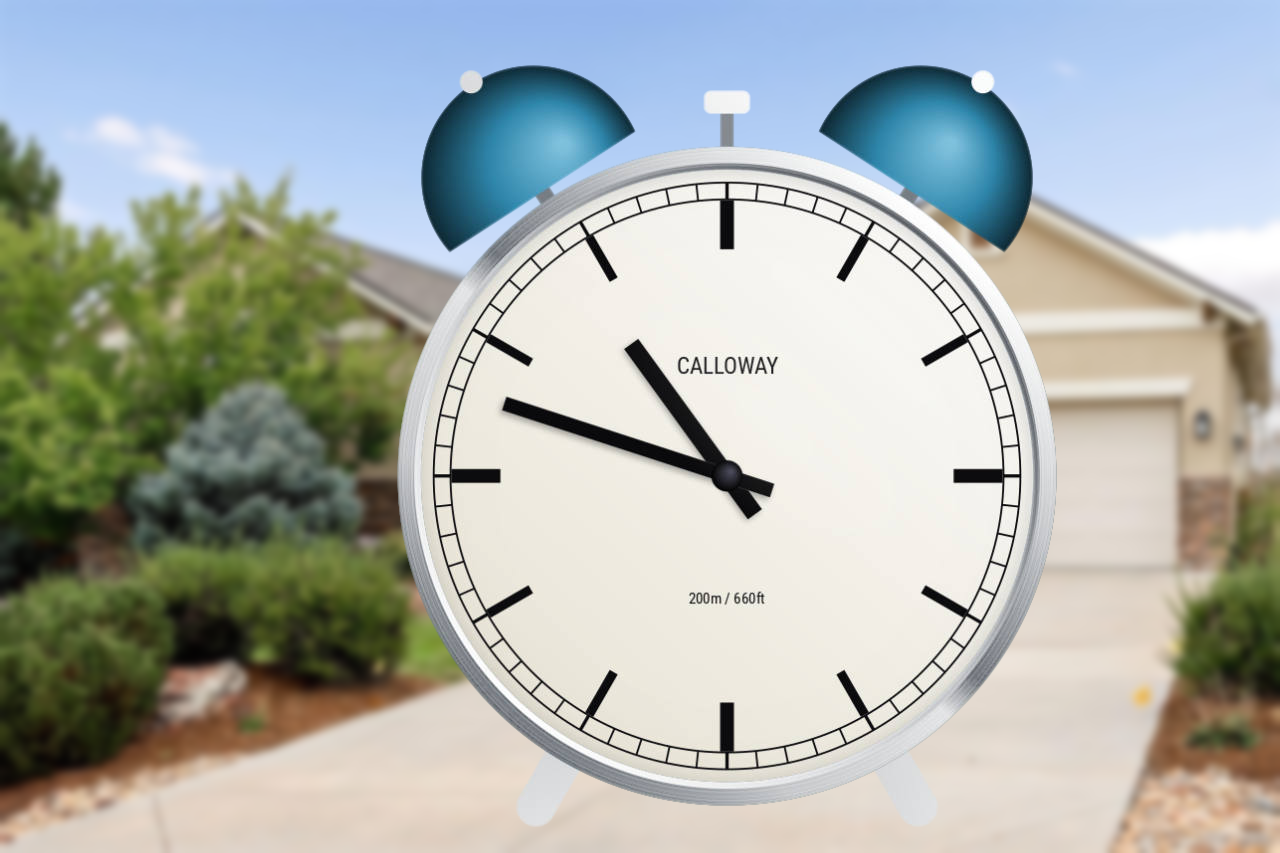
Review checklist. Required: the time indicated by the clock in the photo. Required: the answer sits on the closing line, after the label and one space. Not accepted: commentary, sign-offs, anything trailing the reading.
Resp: 10:48
